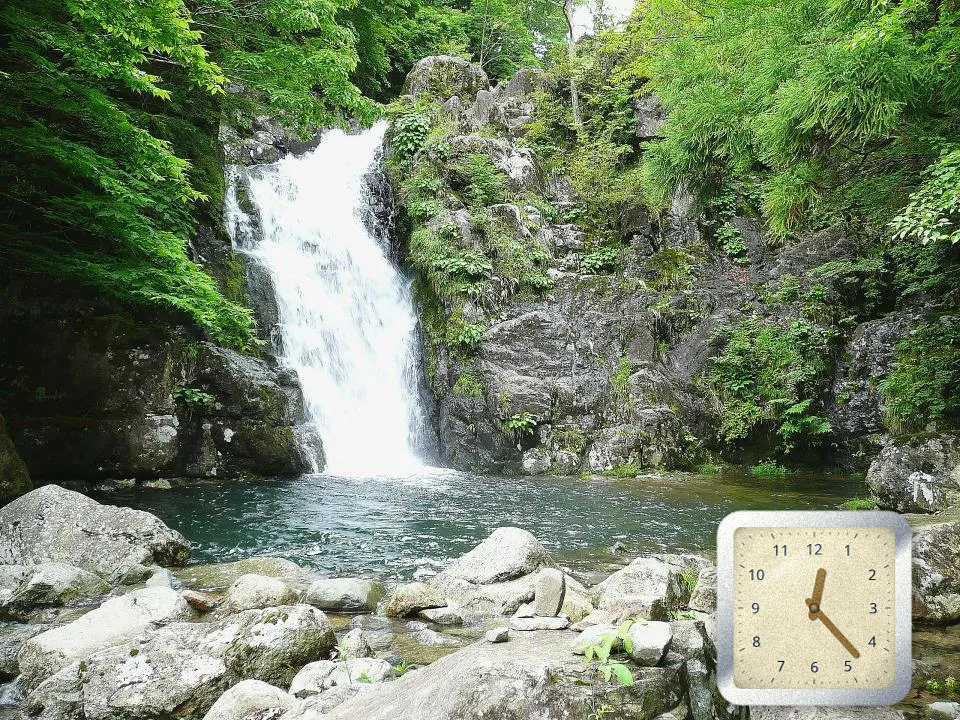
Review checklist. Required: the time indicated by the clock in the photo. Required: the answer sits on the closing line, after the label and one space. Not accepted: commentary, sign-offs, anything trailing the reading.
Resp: 12:23
